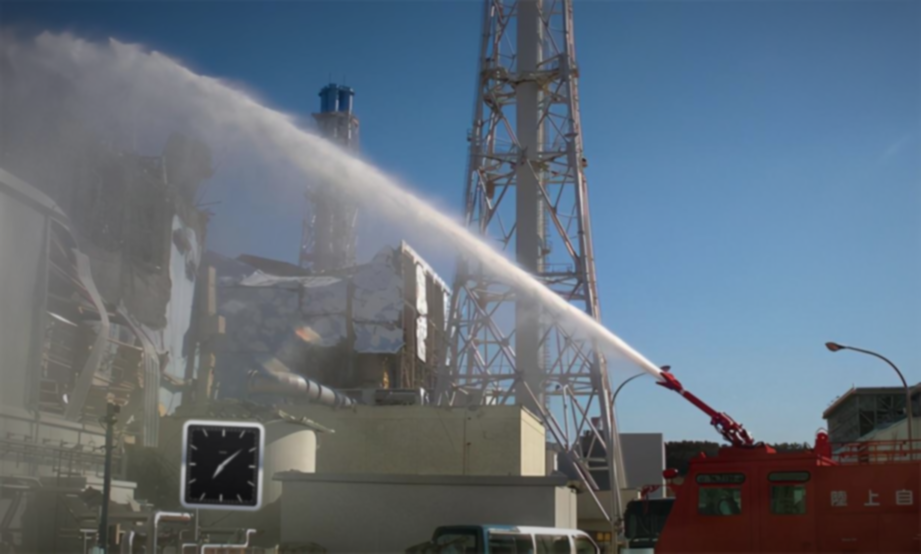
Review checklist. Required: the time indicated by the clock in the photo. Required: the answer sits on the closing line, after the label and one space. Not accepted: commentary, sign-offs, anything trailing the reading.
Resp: 7:08
